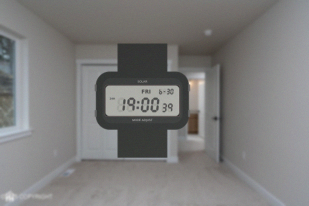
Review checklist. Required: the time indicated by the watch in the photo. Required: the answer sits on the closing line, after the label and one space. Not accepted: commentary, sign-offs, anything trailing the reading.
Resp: 19:00:39
